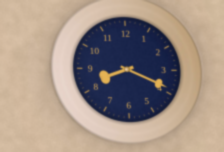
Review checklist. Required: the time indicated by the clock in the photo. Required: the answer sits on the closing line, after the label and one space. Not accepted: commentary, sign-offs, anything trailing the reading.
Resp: 8:19
